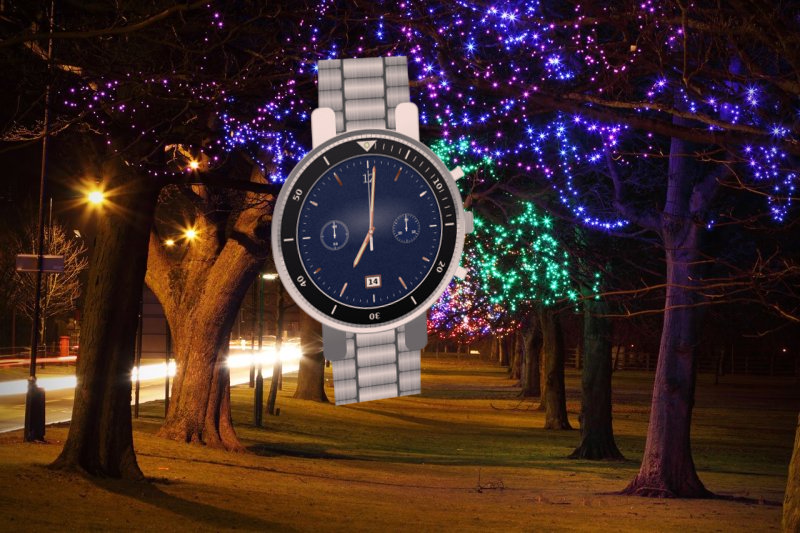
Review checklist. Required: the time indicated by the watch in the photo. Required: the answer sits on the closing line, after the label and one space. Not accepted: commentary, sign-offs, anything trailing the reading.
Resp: 7:01
